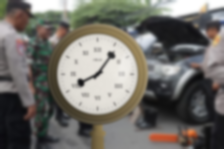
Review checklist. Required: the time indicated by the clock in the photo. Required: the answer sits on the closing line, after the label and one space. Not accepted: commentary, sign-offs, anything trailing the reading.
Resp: 8:06
